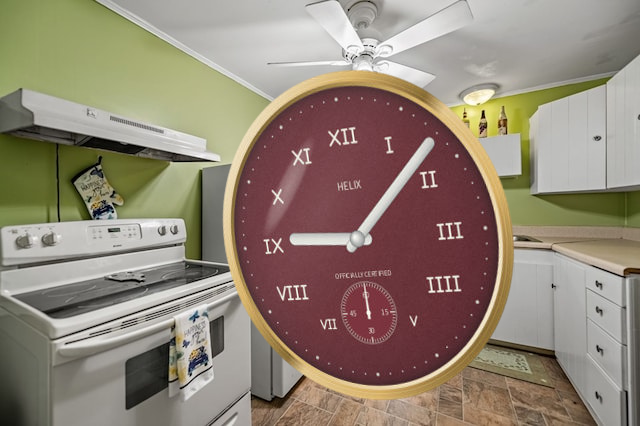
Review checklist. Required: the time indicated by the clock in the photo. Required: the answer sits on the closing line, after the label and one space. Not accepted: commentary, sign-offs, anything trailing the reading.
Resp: 9:08
